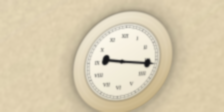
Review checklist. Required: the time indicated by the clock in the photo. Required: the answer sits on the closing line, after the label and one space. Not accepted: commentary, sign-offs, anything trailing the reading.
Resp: 9:16
